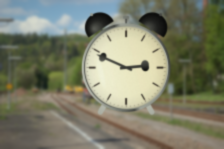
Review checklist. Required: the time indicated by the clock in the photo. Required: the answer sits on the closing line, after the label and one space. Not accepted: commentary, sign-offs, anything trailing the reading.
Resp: 2:49
